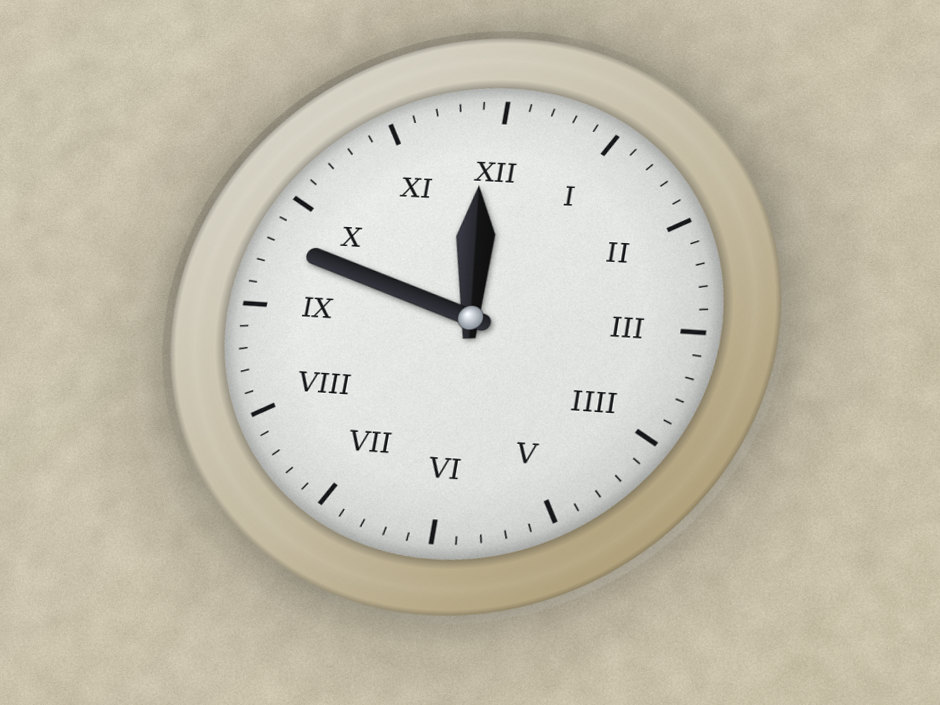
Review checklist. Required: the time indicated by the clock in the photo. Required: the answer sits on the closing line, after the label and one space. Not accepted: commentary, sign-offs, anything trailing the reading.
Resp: 11:48
